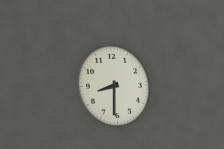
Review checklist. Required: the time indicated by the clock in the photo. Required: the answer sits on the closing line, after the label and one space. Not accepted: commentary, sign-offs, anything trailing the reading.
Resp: 8:31
